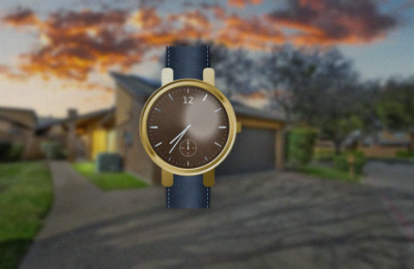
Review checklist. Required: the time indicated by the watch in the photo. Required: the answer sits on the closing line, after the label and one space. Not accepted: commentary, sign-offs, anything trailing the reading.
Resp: 7:36
